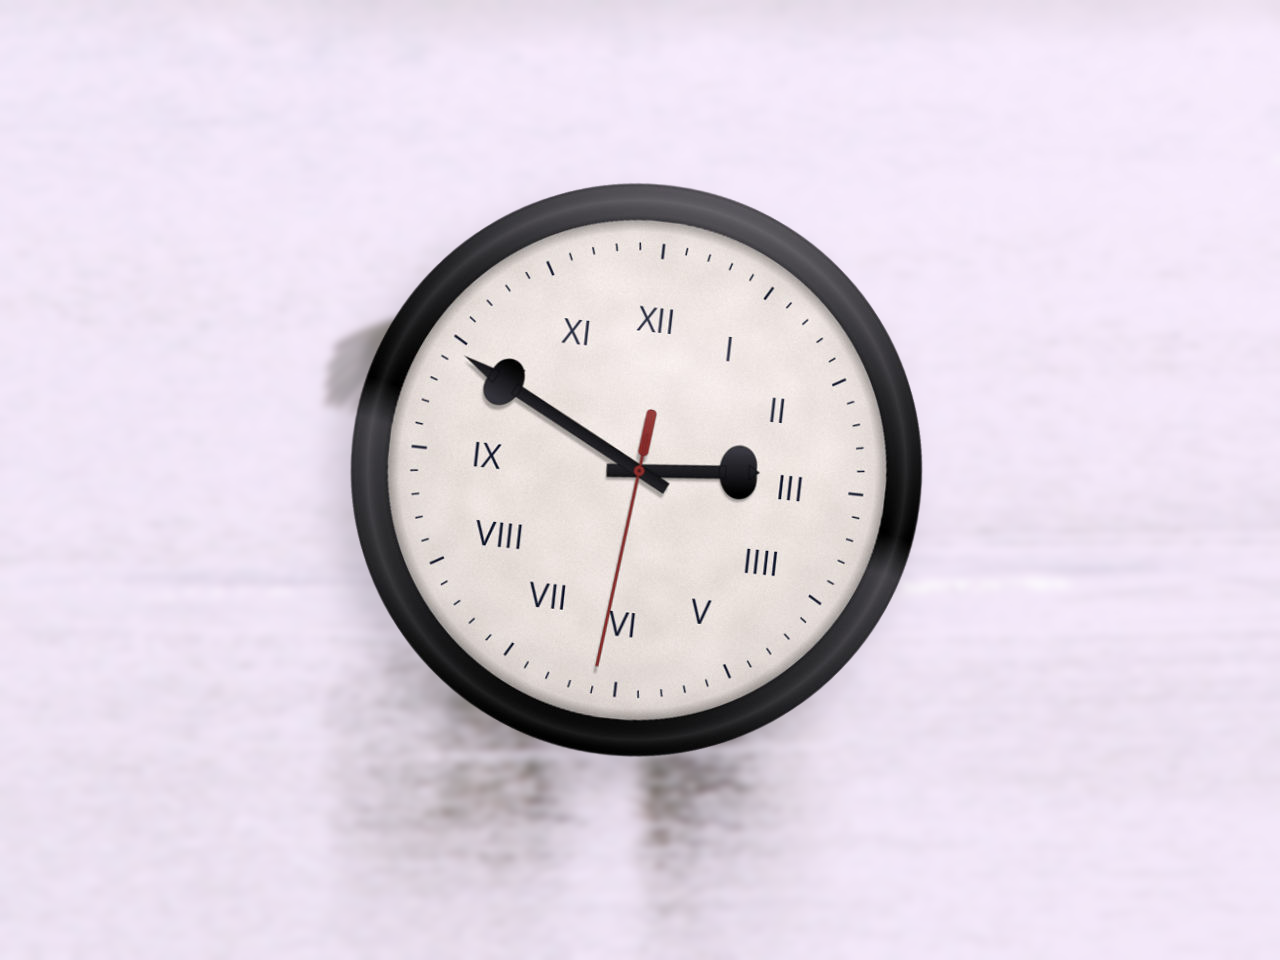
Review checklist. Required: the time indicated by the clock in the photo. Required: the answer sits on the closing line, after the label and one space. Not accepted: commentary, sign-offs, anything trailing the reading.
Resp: 2:49:31
